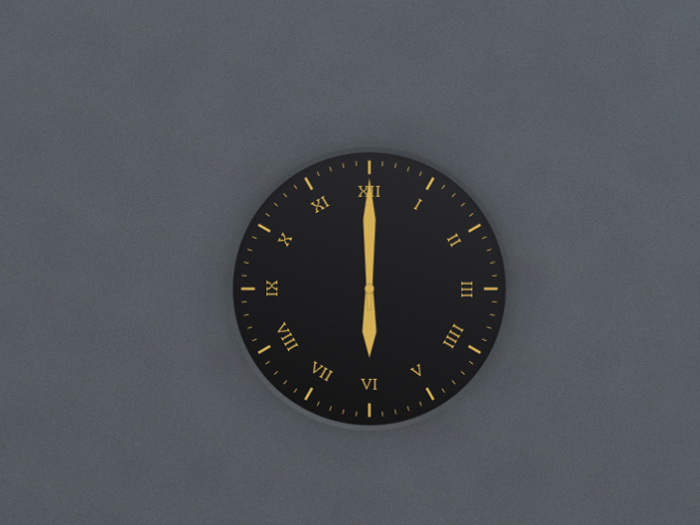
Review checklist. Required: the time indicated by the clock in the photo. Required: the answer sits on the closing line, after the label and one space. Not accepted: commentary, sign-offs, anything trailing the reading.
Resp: 6:00
